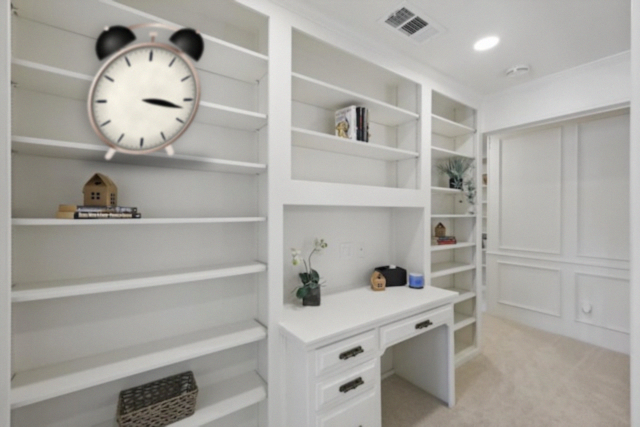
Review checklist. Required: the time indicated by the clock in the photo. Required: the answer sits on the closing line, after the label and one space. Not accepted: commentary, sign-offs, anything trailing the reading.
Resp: 3:17
